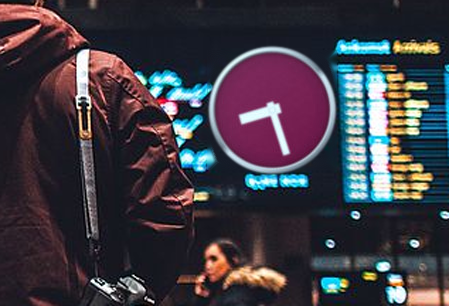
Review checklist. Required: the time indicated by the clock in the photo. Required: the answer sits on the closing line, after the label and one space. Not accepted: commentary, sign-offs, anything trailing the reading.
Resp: 8:27
